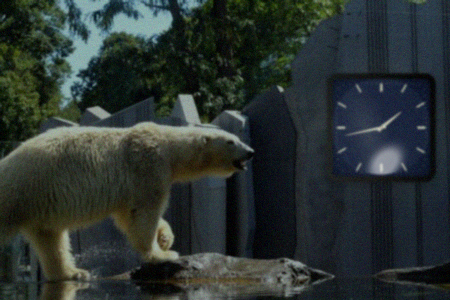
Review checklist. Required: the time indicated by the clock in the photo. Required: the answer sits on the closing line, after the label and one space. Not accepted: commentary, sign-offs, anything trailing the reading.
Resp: 1:43
